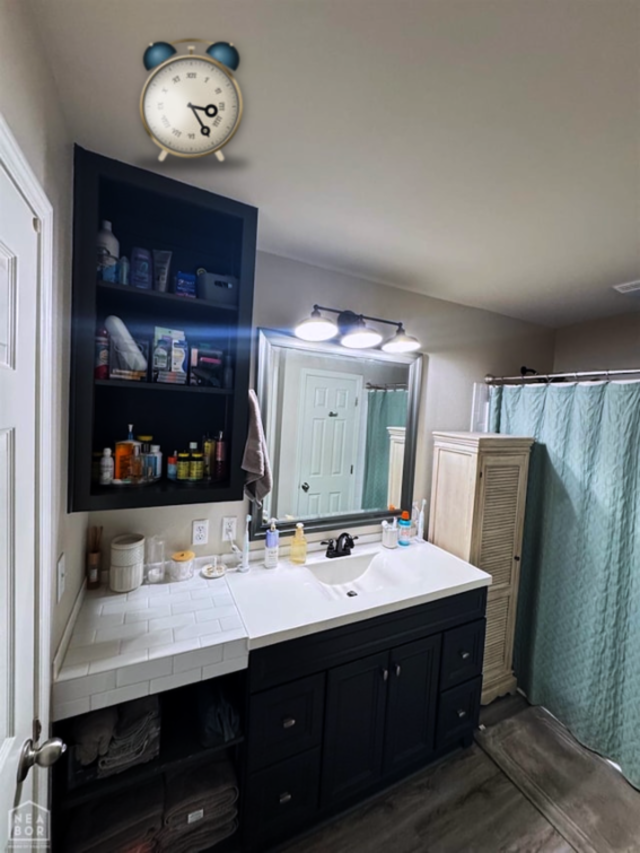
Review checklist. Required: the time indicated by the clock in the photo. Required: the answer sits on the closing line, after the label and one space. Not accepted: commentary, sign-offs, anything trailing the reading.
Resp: 3:25
